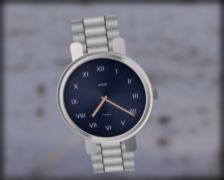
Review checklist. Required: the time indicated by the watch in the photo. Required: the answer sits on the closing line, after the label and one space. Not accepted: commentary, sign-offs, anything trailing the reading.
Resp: 7:21
